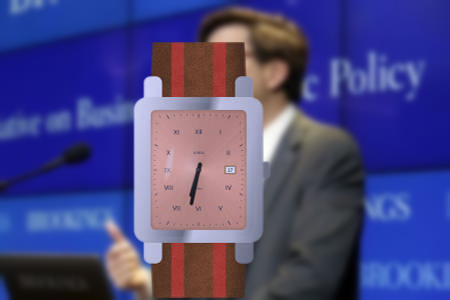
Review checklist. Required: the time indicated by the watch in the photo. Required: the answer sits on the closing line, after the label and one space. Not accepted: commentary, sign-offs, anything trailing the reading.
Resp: 6:32
